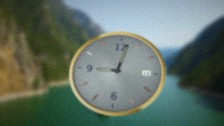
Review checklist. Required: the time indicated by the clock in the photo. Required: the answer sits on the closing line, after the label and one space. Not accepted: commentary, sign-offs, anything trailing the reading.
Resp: 9:02
